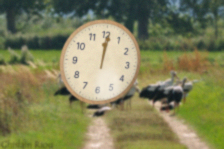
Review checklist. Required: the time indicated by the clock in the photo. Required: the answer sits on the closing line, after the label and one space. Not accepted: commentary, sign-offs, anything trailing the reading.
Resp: 12:01
